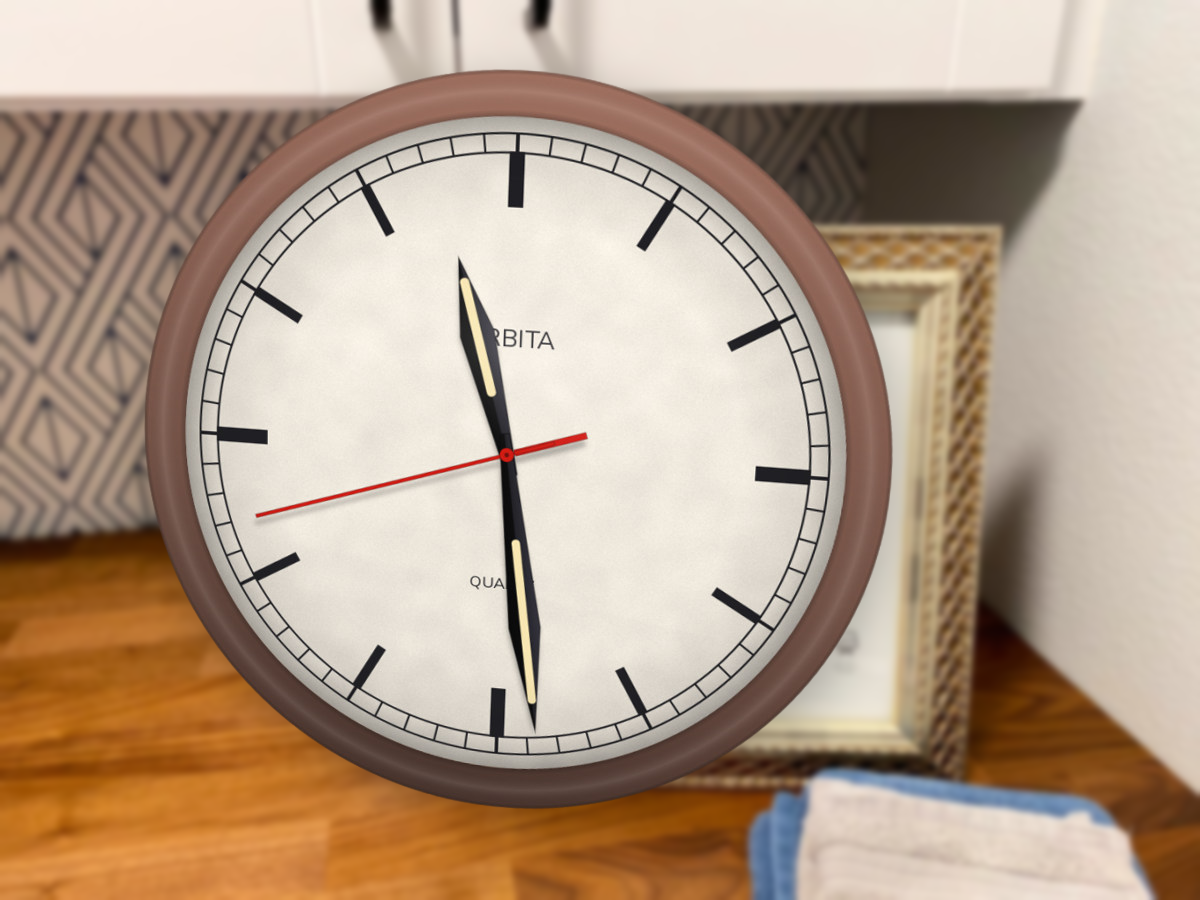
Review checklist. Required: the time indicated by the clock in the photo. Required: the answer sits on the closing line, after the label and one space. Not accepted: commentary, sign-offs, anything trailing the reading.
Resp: 11:28:42
